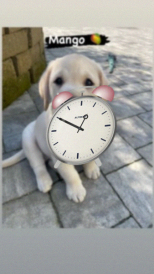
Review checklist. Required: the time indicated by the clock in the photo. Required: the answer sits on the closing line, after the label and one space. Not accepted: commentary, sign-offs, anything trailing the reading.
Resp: 12:50
